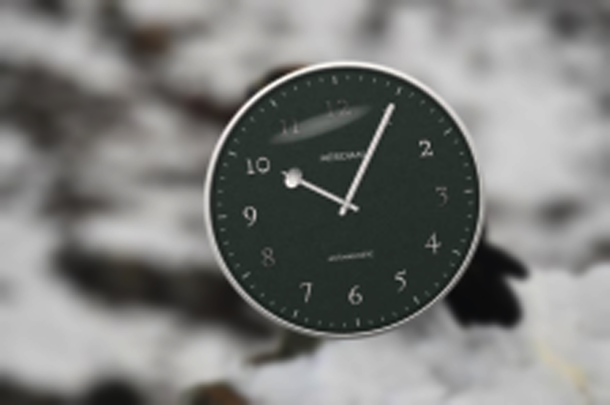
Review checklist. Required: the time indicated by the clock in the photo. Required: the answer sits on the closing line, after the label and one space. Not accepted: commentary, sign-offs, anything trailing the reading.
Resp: 10:05
